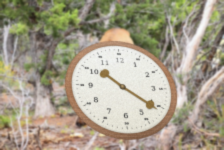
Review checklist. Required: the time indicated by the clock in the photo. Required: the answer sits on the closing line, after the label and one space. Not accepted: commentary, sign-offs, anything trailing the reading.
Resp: 10:21
